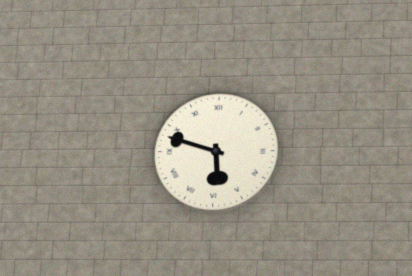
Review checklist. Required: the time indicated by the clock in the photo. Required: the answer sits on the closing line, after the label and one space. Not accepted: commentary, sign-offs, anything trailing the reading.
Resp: 5:48
